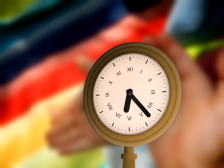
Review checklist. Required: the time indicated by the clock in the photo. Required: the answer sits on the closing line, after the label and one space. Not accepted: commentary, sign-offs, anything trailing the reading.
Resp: 6:23
